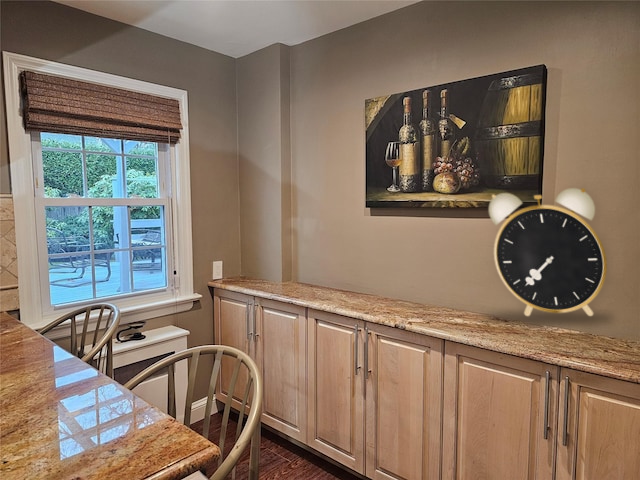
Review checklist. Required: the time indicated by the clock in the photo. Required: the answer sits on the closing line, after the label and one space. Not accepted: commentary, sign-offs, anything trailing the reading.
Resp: 7:38
